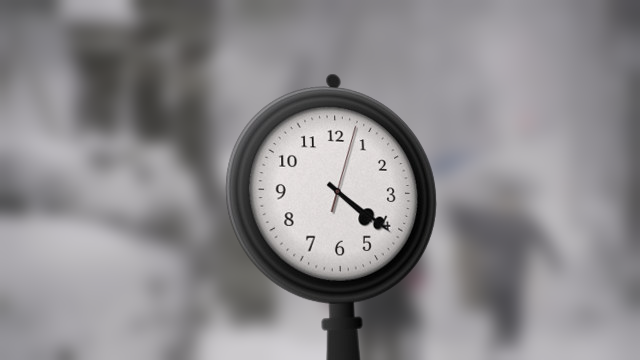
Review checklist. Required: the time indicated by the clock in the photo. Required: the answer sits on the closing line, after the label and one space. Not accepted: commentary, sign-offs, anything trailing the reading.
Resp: 4:21:03
